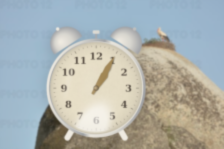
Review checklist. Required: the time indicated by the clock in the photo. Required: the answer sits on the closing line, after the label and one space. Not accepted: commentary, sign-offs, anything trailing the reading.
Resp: 1:05
